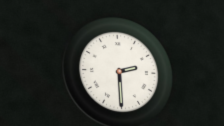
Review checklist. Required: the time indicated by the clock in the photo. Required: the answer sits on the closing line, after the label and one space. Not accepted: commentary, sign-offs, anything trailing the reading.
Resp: 2:30
